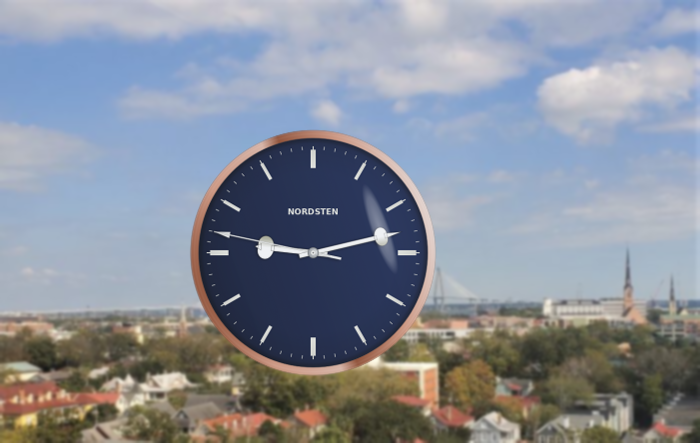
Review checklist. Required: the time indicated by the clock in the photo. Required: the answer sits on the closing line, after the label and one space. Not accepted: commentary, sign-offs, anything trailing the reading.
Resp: 9:12:47
